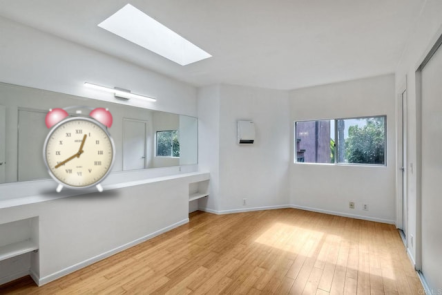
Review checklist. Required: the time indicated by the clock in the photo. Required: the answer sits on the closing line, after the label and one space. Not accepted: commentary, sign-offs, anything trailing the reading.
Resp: 12:40
